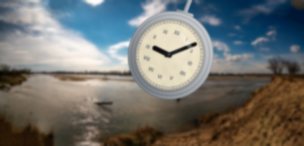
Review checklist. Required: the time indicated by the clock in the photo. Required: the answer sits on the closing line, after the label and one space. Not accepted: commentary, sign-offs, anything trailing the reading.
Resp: 9:08
